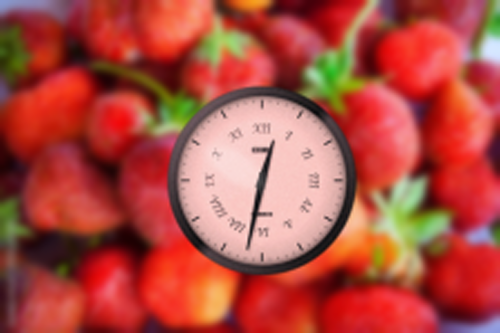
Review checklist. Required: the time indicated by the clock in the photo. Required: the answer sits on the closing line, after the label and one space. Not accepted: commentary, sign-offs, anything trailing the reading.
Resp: 12:32
